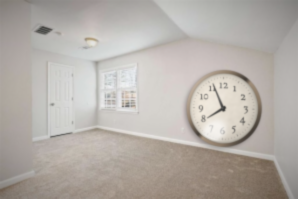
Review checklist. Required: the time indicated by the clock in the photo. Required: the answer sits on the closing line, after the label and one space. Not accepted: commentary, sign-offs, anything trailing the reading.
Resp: 7:56
